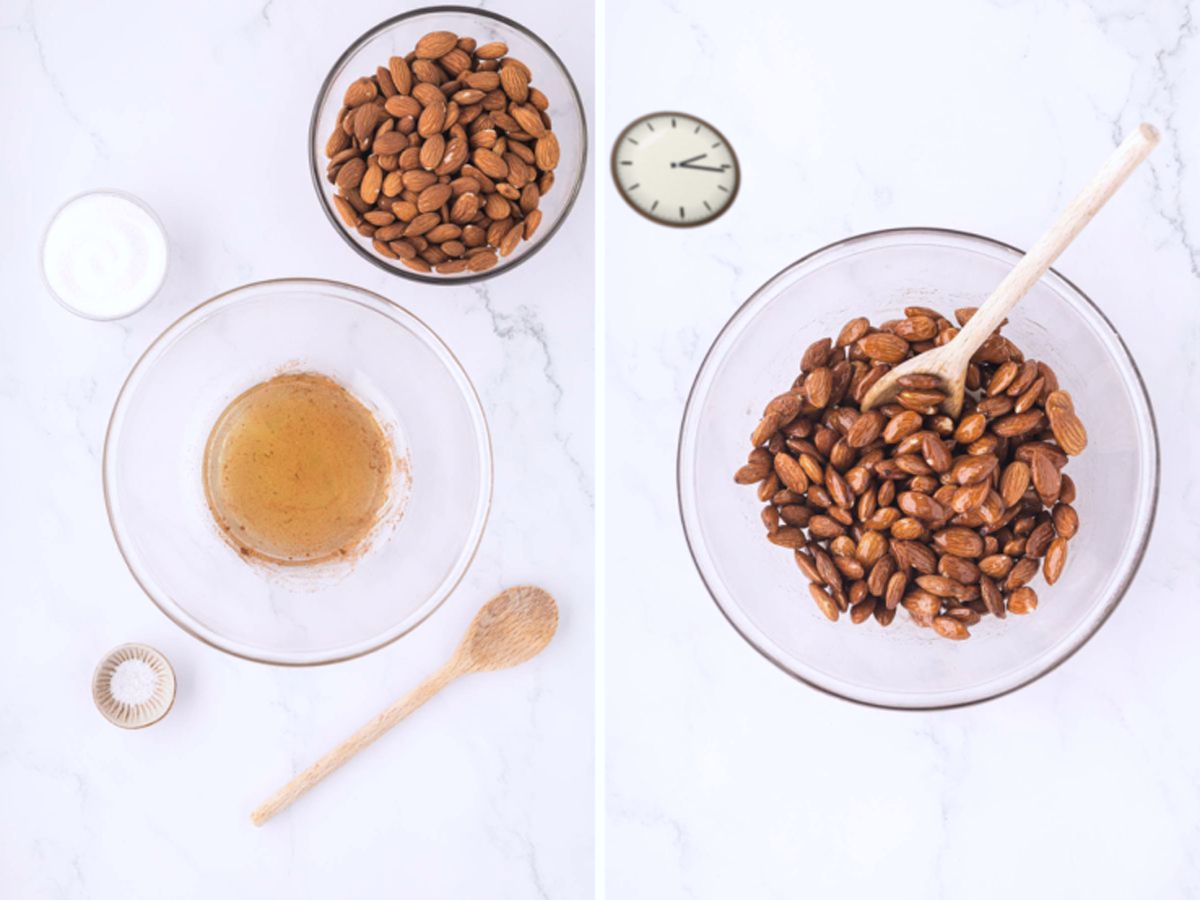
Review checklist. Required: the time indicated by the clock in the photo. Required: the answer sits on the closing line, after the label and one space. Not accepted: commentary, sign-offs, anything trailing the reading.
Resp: 2:16
